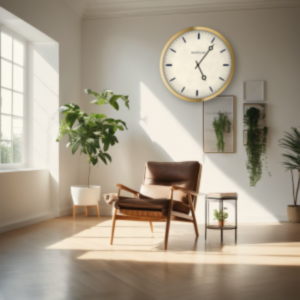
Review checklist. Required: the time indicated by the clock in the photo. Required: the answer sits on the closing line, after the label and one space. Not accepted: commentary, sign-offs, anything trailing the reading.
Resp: 5:06
